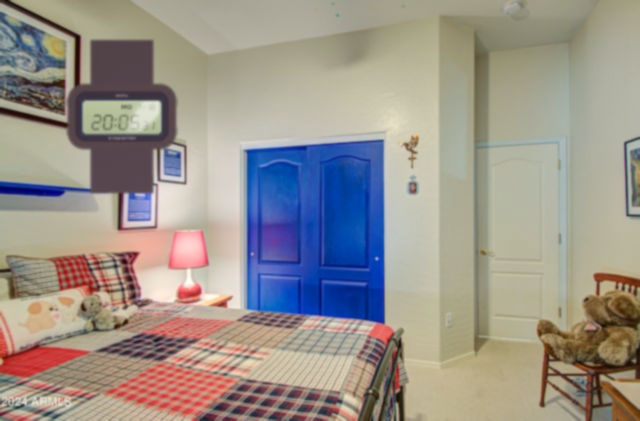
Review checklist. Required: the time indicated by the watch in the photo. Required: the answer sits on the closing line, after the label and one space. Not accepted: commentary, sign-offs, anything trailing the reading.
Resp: 20:05
